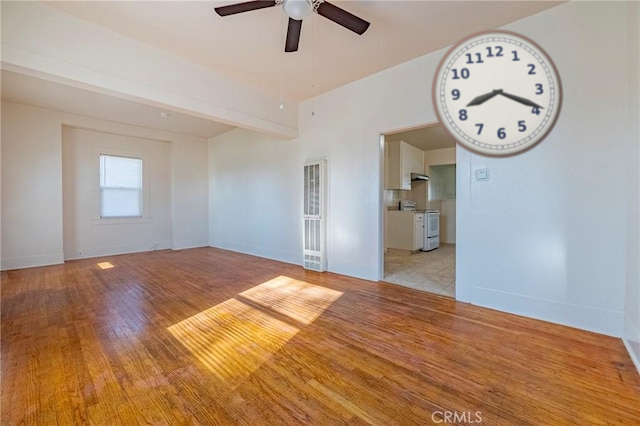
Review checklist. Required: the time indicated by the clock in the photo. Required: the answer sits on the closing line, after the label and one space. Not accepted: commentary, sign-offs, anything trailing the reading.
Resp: 8:19
